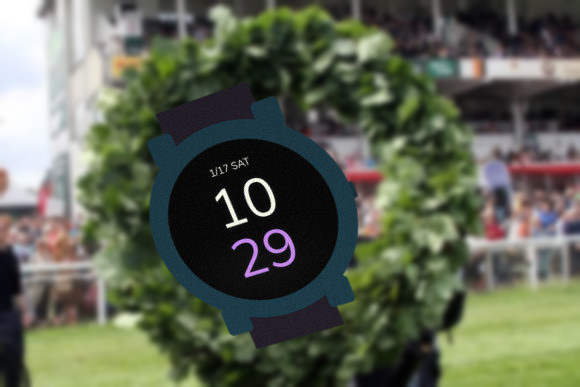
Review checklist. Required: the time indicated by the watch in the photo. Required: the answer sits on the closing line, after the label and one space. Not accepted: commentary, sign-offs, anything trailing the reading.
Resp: 10:29
